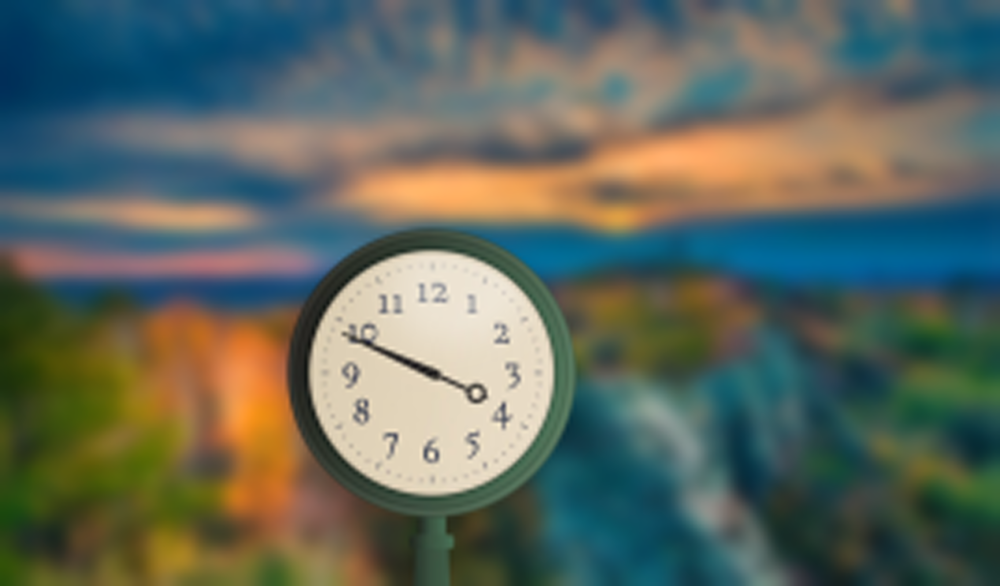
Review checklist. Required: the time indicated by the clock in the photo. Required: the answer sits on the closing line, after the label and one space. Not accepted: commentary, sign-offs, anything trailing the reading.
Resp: 3:49
